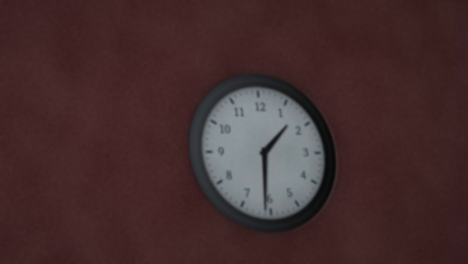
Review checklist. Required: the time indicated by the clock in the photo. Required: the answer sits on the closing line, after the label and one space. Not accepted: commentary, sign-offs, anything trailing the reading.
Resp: 1:31
